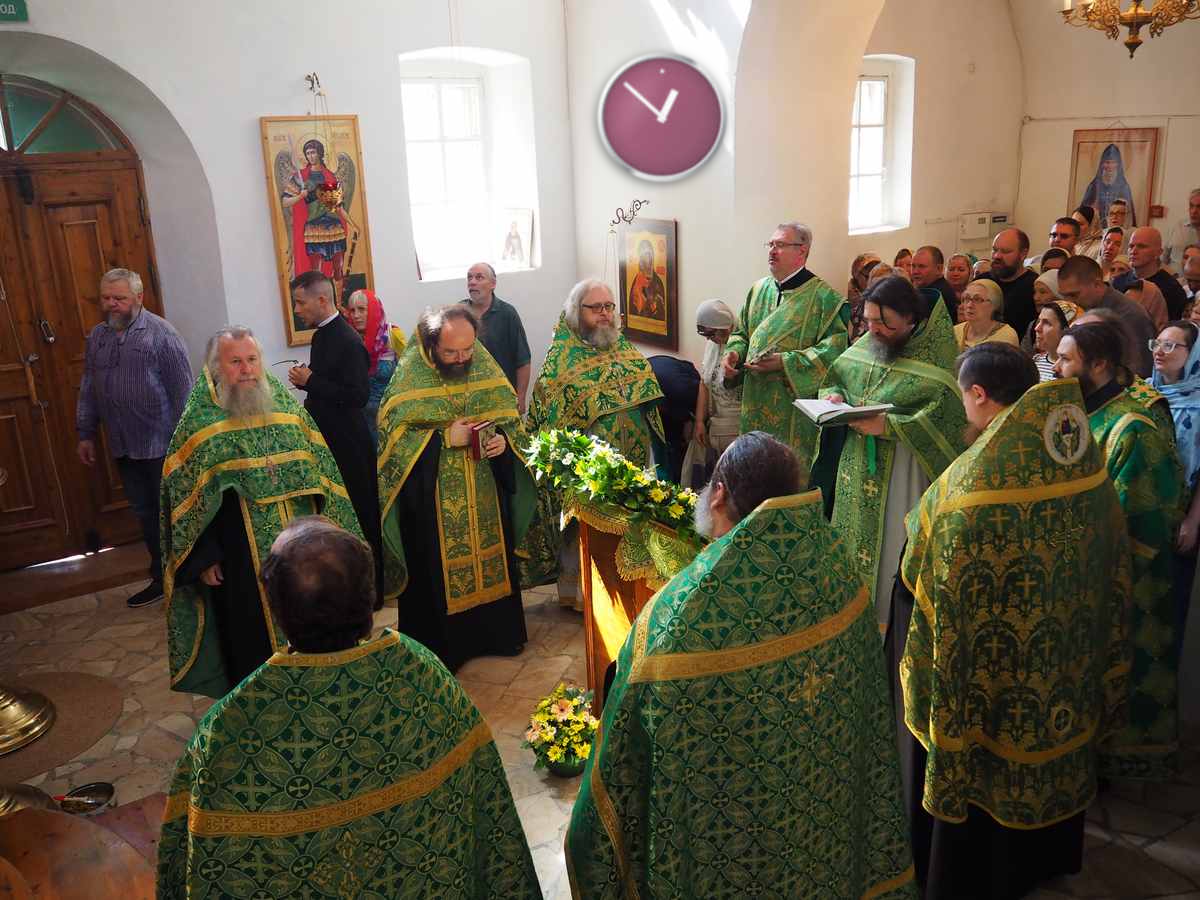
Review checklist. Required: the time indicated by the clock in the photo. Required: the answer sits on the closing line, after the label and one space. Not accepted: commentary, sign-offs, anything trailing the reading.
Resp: 12:52
